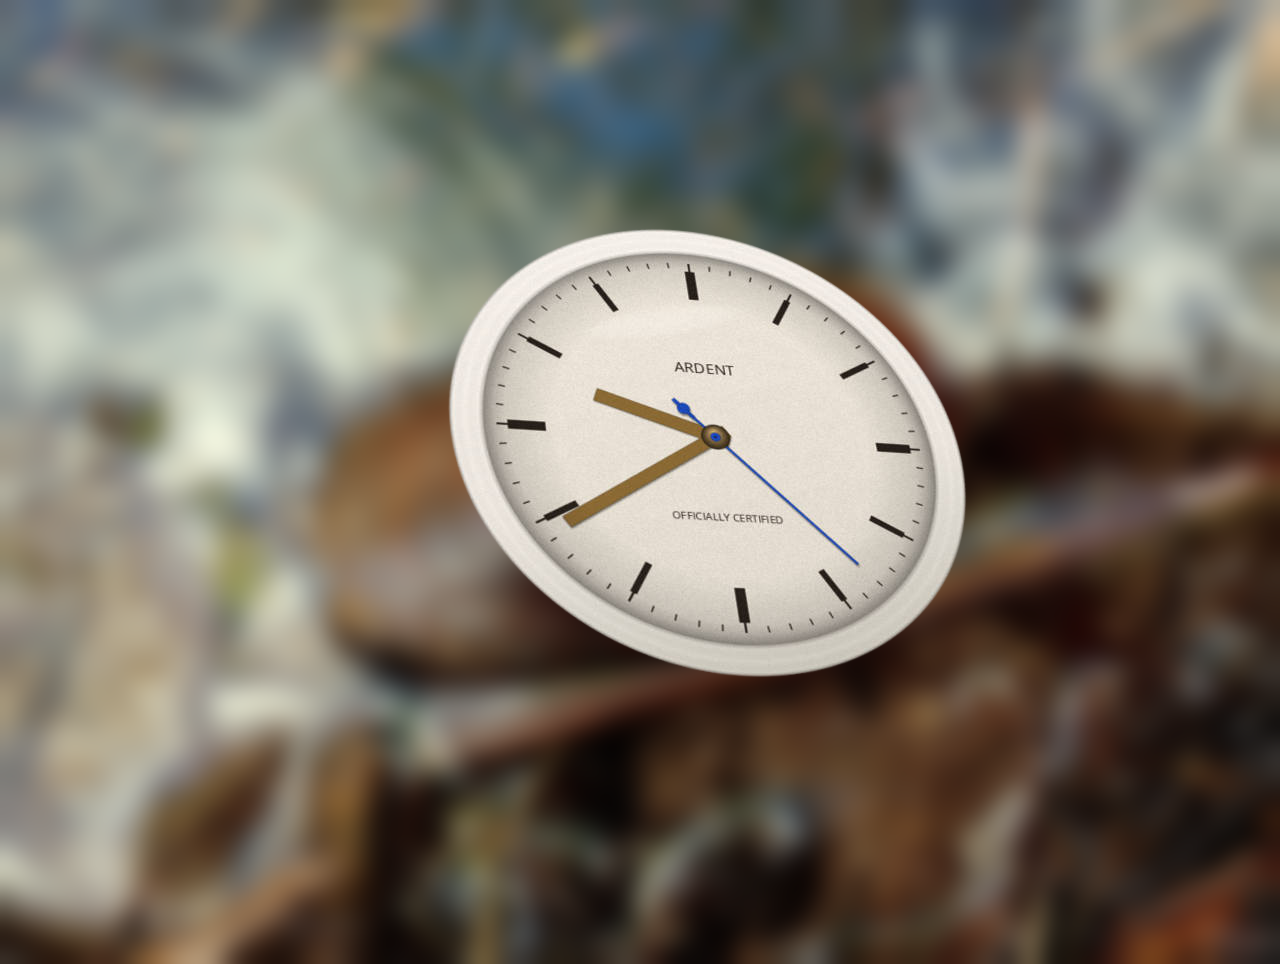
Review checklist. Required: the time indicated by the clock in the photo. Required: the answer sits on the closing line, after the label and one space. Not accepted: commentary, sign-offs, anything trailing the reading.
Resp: 9:39:23
